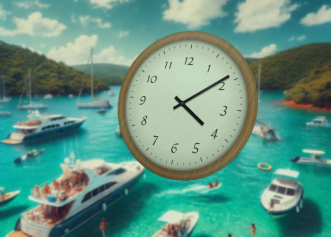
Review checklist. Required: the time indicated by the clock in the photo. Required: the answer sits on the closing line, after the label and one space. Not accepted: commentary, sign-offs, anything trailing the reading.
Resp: 4:09
